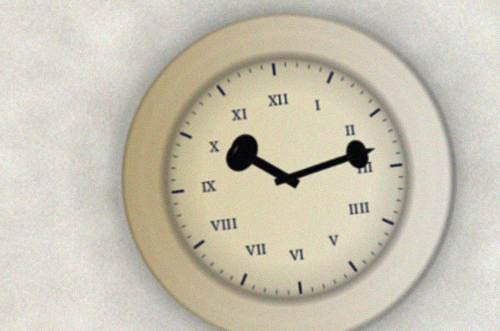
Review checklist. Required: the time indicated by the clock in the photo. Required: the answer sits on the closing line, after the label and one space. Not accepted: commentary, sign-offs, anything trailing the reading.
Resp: 10:13
